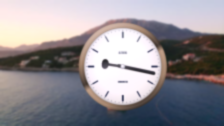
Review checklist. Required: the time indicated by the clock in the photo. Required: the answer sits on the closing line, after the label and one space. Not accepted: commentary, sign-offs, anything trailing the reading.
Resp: 9:17
